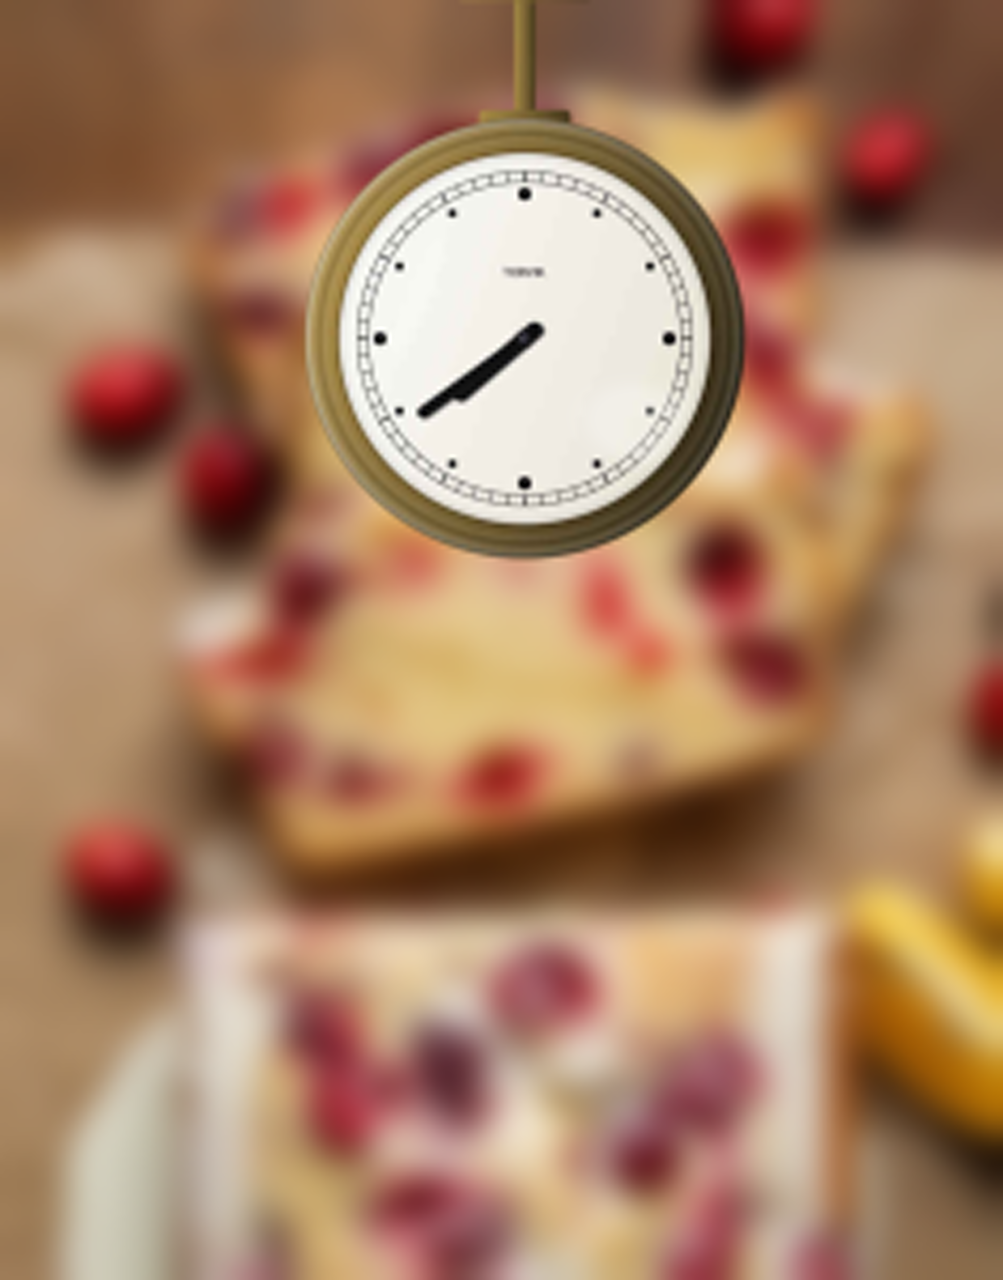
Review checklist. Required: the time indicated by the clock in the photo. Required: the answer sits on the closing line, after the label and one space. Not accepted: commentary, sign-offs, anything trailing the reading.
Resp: 7:39
